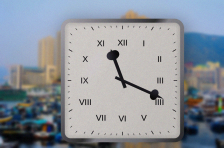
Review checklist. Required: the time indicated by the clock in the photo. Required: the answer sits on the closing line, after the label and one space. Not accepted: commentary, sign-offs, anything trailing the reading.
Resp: 11:19
